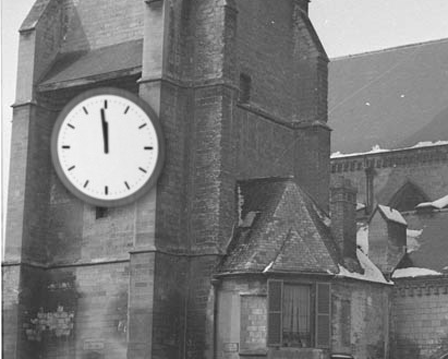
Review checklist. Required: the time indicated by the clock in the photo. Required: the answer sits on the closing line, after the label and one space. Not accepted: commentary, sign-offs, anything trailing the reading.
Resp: 11:59
